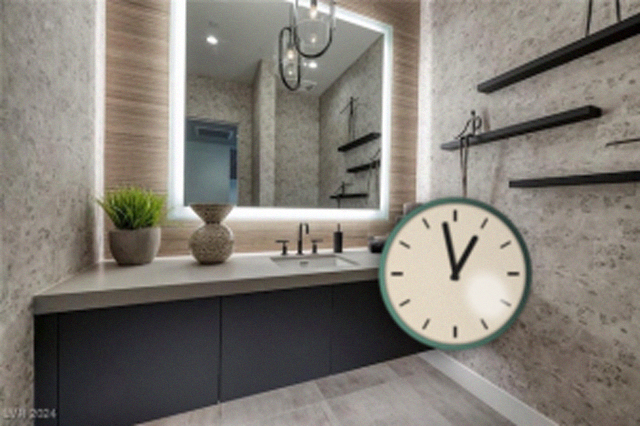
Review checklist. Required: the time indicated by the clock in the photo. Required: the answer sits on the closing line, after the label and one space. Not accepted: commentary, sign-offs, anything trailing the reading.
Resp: 12:58
